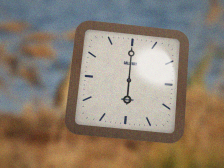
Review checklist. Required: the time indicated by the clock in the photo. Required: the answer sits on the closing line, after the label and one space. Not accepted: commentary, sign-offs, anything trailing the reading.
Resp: 6:00
